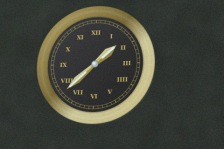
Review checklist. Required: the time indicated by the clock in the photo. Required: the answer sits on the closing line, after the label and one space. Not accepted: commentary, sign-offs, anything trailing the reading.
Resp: 1:38
